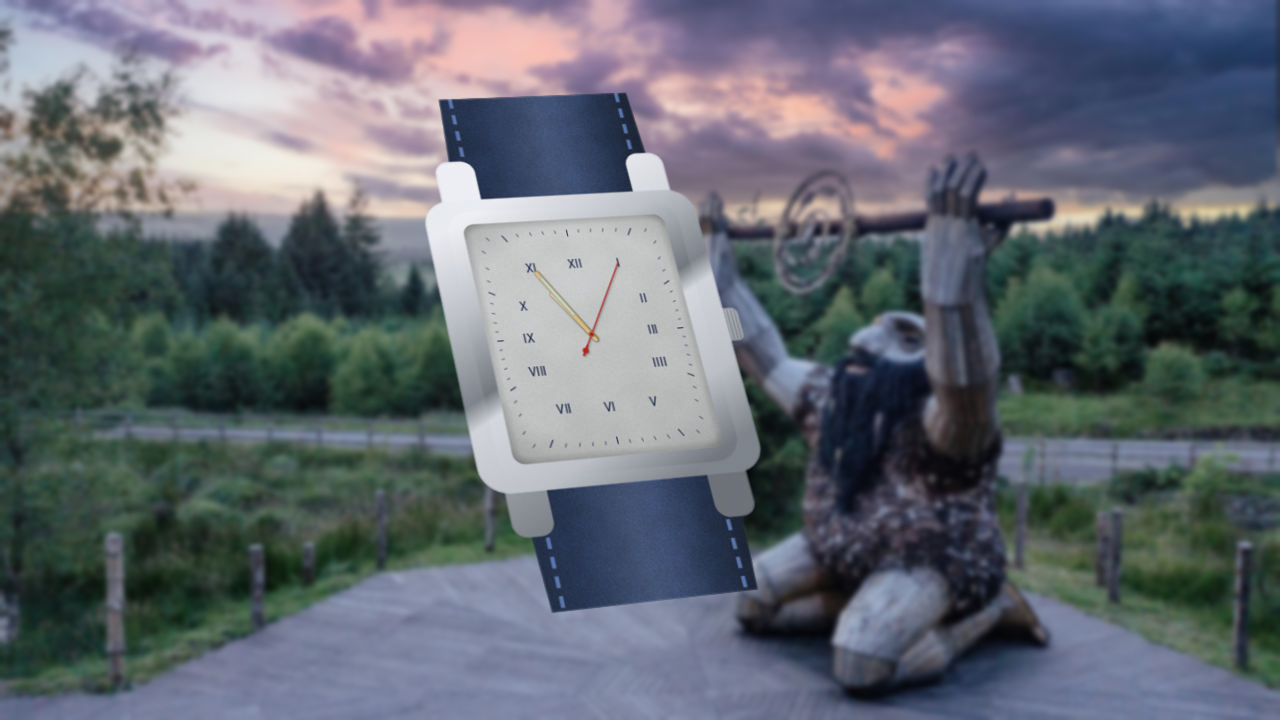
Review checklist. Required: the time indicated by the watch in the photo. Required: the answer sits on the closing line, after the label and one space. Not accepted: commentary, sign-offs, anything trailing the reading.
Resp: 10:55:05
